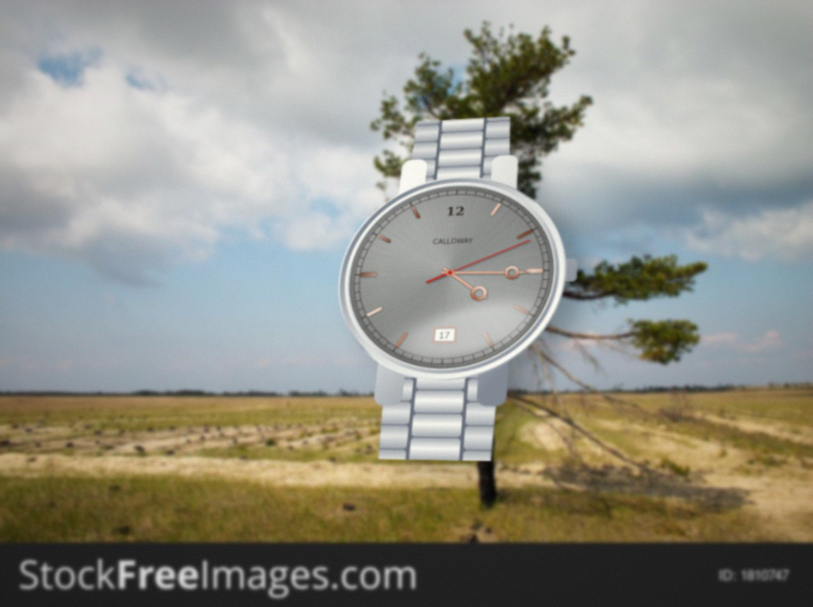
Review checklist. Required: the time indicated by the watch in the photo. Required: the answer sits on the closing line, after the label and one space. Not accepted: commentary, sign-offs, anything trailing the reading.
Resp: 4:15:11
